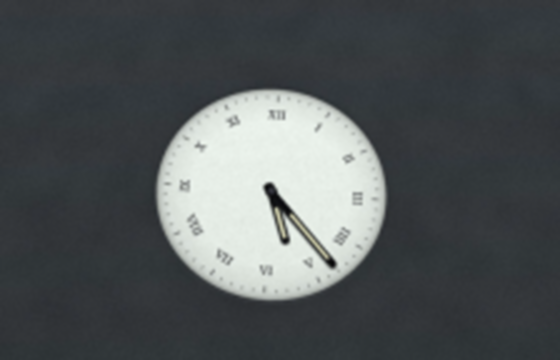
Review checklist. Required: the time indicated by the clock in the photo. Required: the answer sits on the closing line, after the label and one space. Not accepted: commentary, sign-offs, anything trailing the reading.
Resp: 5:23
